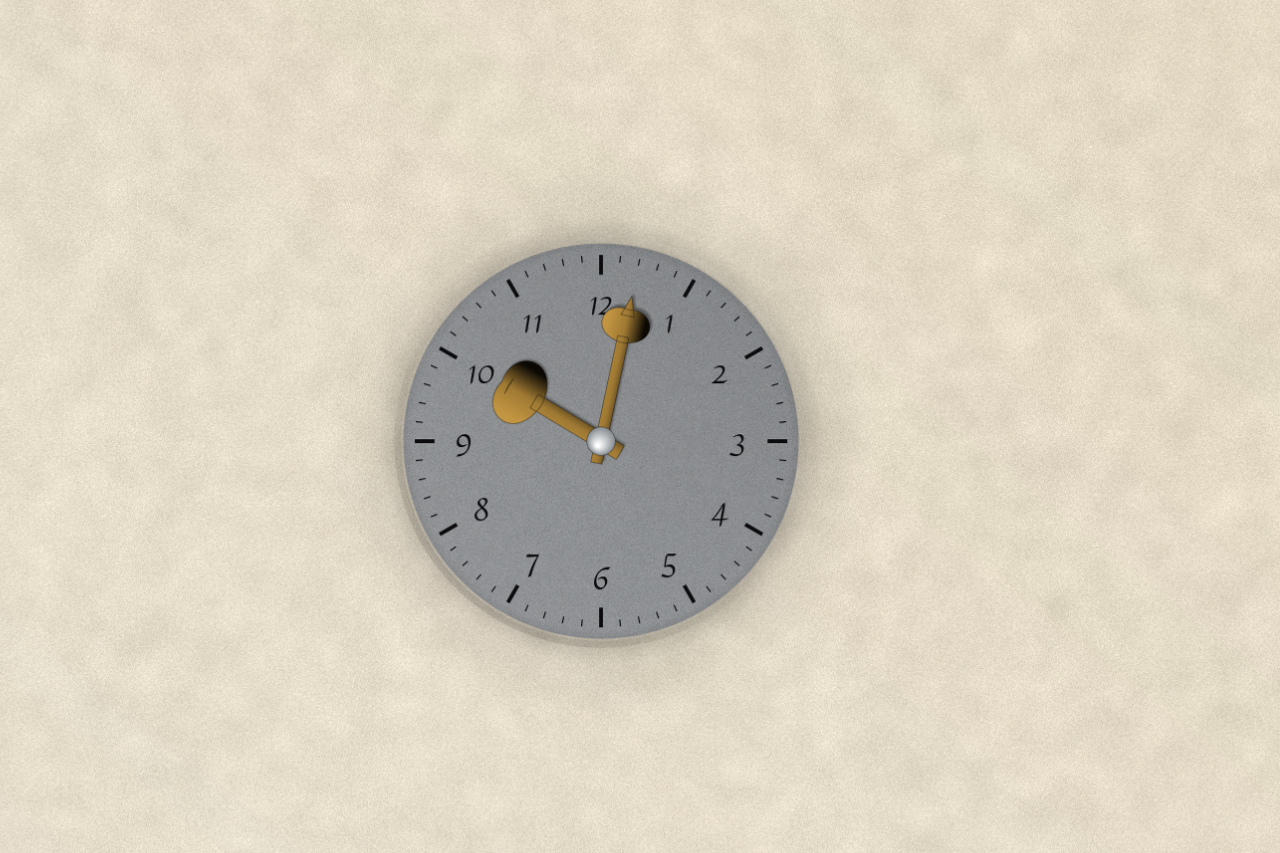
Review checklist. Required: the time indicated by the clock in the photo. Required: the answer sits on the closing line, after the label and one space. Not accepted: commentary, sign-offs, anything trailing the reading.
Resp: 10:02
